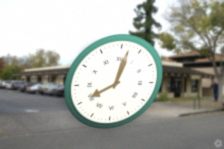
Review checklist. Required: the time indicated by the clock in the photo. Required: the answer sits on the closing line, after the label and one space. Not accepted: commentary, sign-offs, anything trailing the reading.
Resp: 8:02
